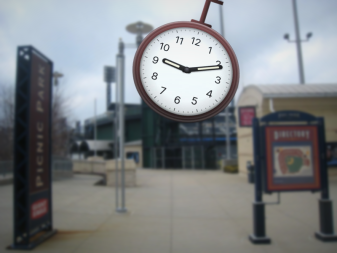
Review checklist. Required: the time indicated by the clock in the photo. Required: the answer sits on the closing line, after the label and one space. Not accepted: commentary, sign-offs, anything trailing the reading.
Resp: 9:11
